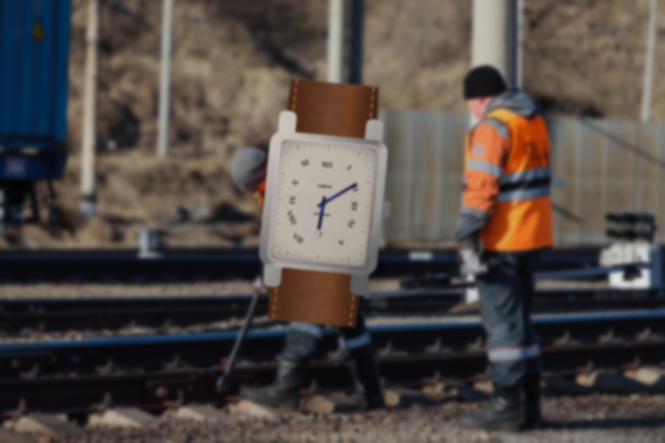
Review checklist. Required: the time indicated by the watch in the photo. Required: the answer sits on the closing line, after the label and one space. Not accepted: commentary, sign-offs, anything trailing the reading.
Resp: 6:09
